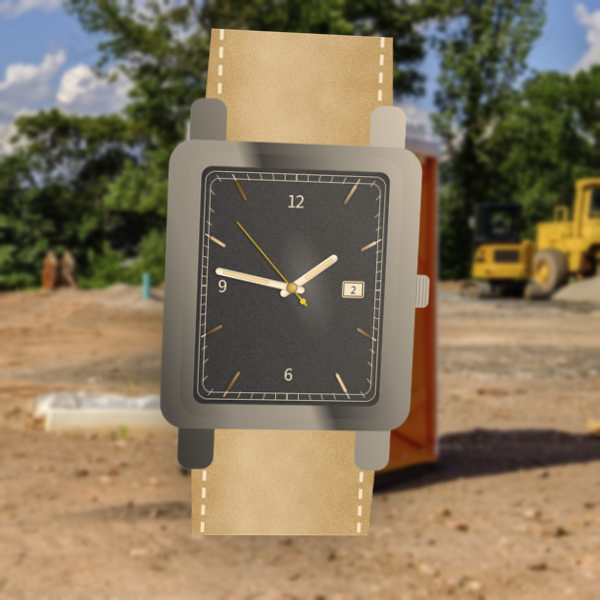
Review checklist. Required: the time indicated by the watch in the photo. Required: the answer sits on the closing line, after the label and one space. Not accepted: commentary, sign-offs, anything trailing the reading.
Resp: 1:46:53
